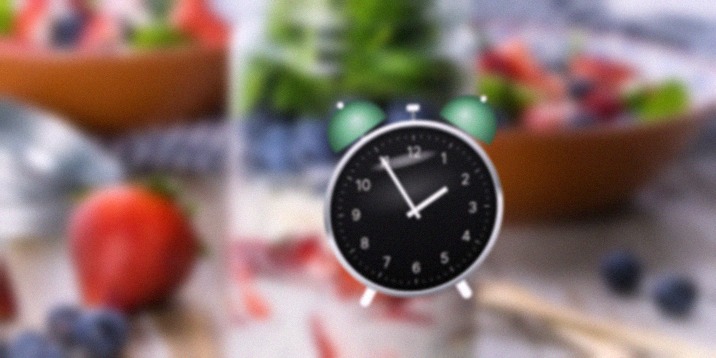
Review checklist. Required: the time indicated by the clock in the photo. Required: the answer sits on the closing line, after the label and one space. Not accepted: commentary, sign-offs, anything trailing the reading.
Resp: 1:55
